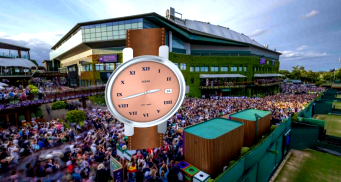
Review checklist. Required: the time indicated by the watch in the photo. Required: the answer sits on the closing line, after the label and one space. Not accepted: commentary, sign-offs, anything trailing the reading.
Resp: 2:43
